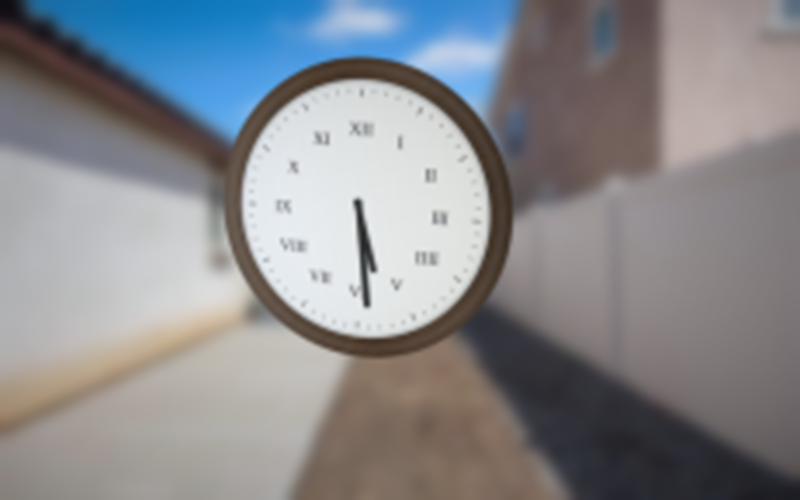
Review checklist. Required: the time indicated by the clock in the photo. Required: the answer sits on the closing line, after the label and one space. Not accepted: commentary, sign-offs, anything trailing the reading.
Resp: 5:29
